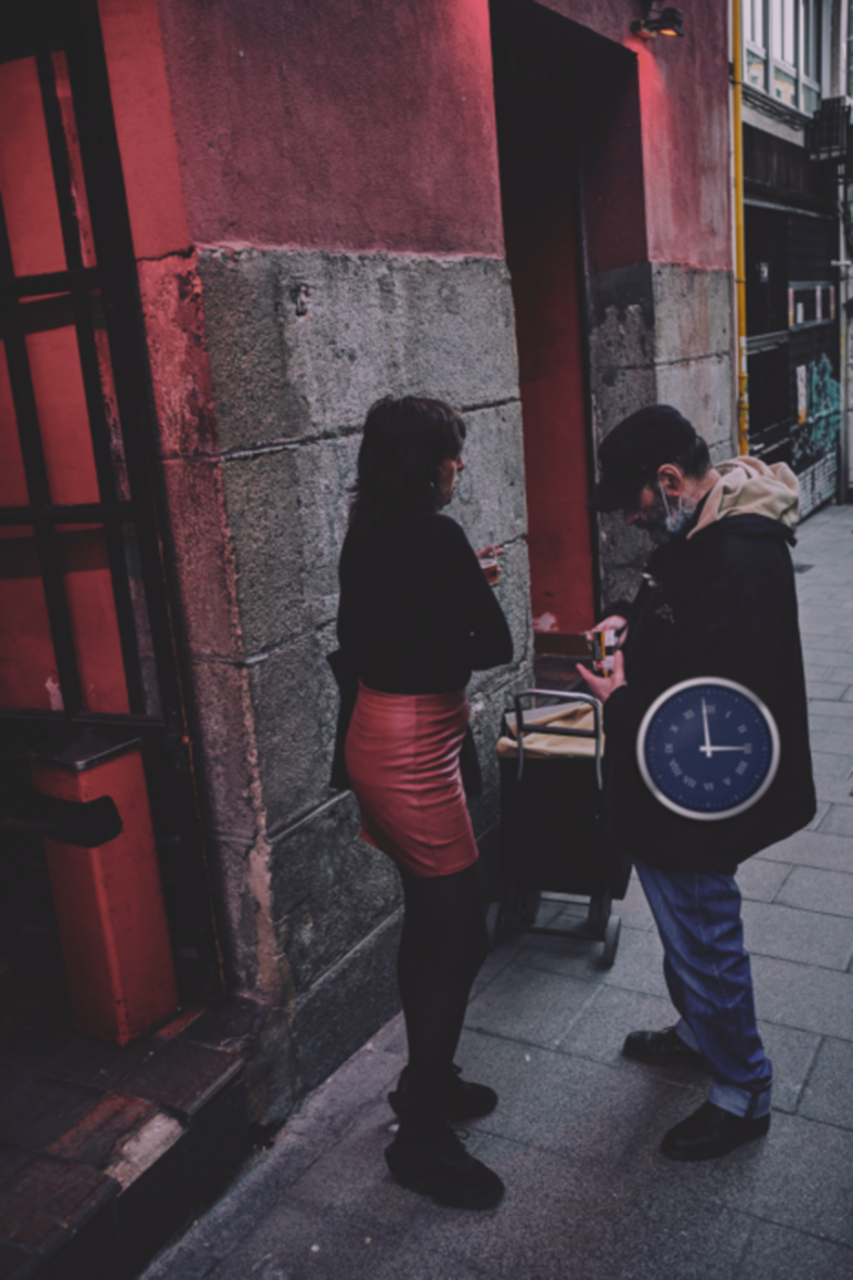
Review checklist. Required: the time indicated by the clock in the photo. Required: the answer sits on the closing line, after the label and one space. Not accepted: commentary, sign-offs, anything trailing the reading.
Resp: 2:59
